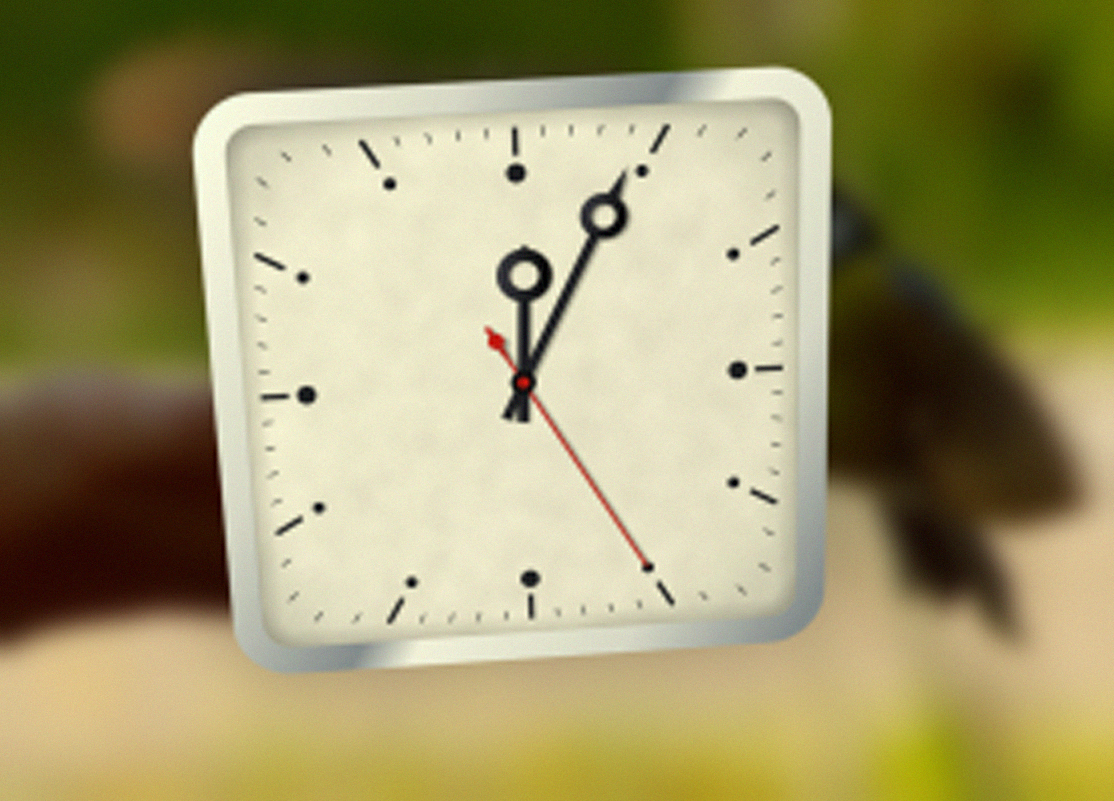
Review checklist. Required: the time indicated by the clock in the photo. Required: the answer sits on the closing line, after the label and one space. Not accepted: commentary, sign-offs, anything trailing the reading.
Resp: 12:04:25
